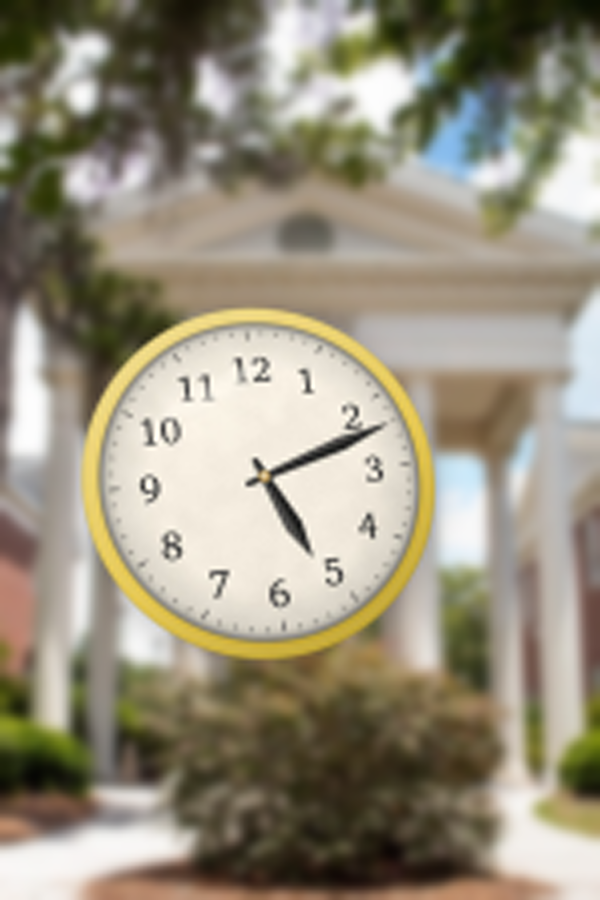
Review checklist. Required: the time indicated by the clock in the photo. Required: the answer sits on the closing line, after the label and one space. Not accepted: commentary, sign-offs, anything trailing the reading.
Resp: 5:12
